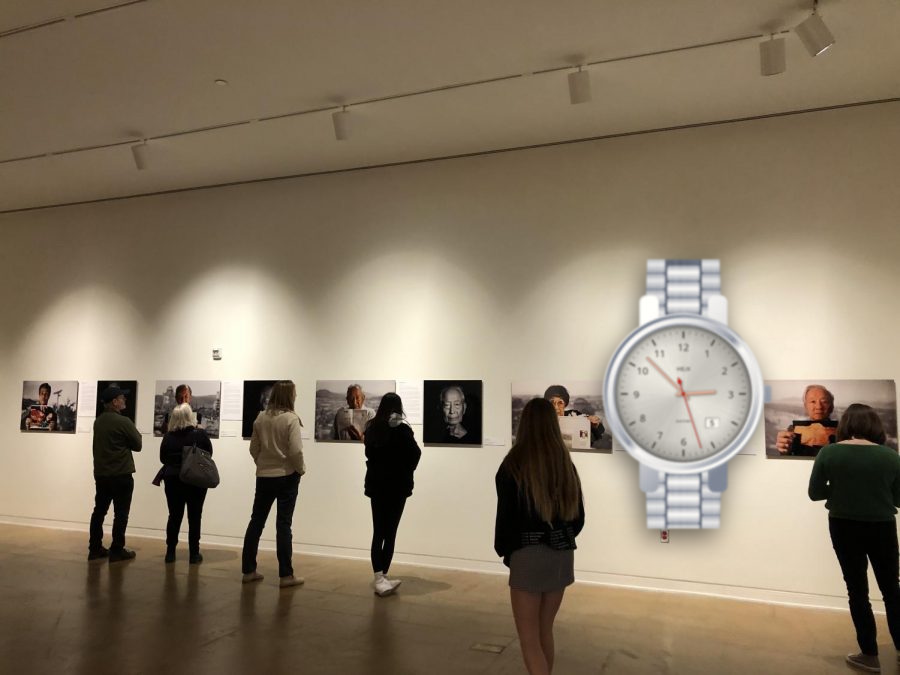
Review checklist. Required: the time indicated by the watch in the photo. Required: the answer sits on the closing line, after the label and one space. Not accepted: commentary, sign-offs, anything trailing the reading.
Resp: 2:52:27
